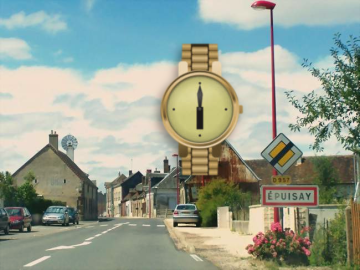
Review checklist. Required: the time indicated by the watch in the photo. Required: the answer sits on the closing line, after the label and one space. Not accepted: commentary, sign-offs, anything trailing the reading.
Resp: 6:00
